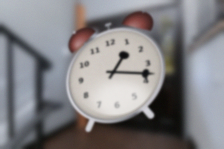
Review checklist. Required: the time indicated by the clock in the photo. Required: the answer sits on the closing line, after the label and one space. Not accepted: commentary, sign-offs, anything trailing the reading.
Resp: 1:18
